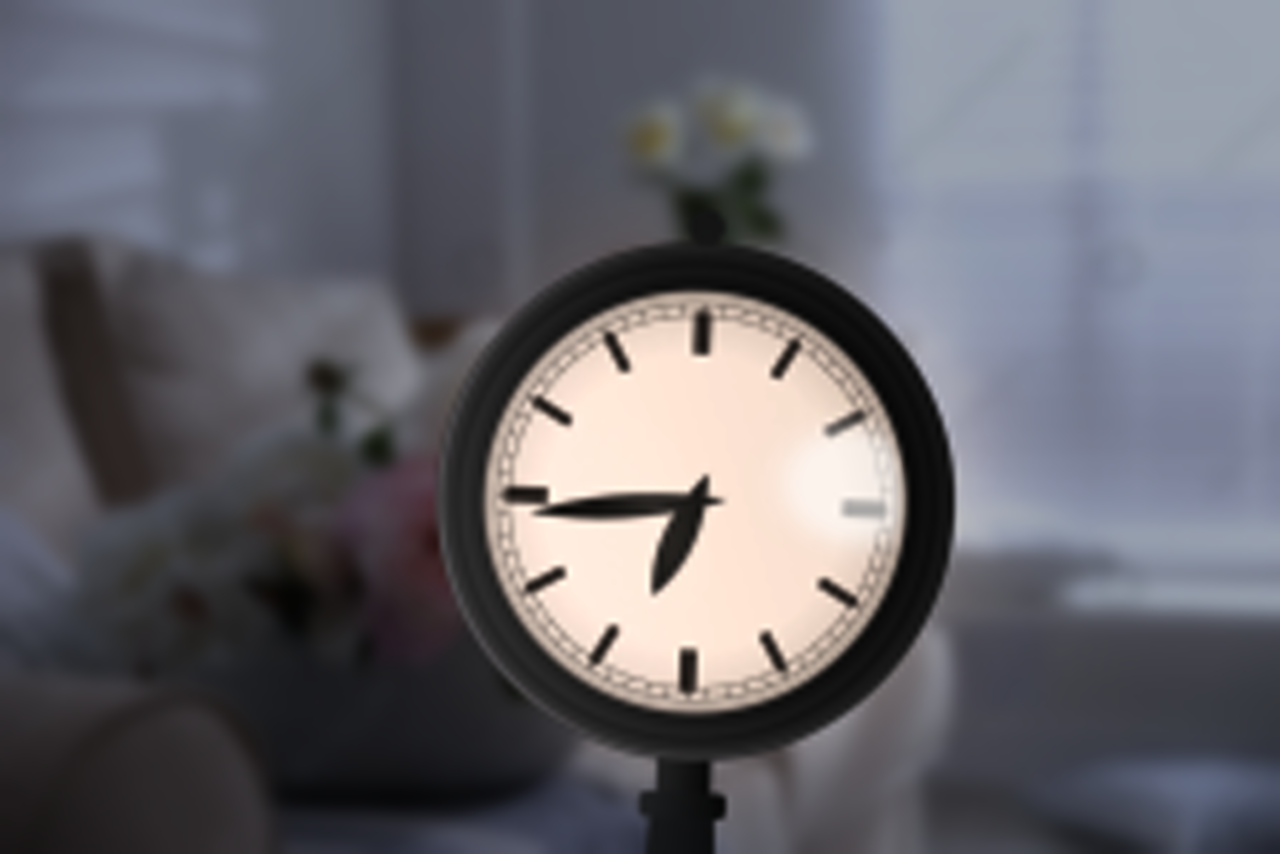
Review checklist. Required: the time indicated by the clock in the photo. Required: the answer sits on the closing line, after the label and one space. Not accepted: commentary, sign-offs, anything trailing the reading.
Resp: 6:44
